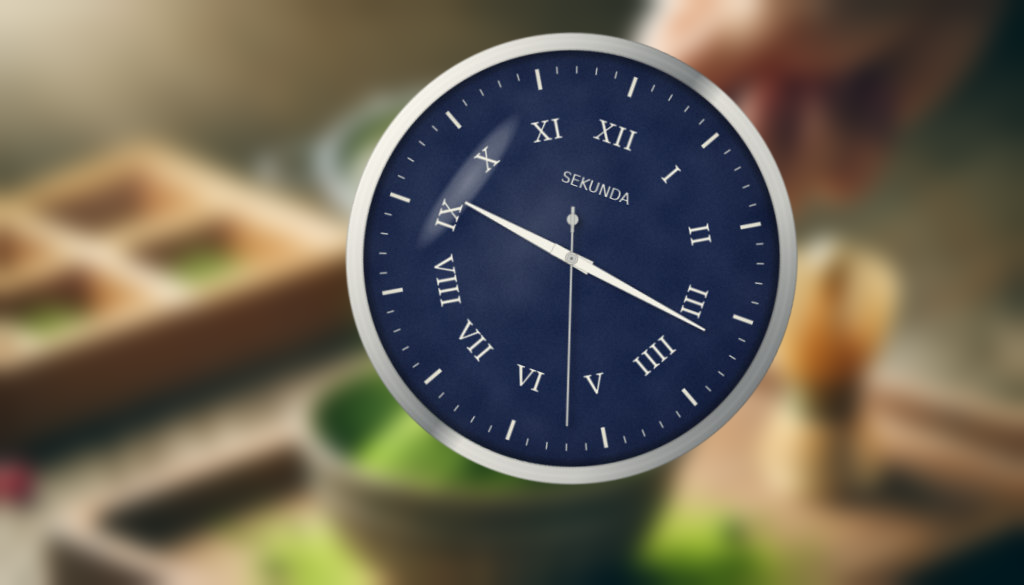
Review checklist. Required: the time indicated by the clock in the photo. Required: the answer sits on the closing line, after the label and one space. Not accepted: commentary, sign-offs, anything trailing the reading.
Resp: 9:16:27
